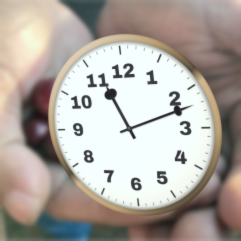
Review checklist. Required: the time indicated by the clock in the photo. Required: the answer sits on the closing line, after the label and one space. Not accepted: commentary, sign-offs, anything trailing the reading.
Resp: 11:12
